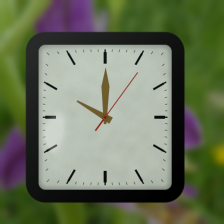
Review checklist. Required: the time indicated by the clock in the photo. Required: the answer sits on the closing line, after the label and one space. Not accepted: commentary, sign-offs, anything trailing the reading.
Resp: 10:00:06
